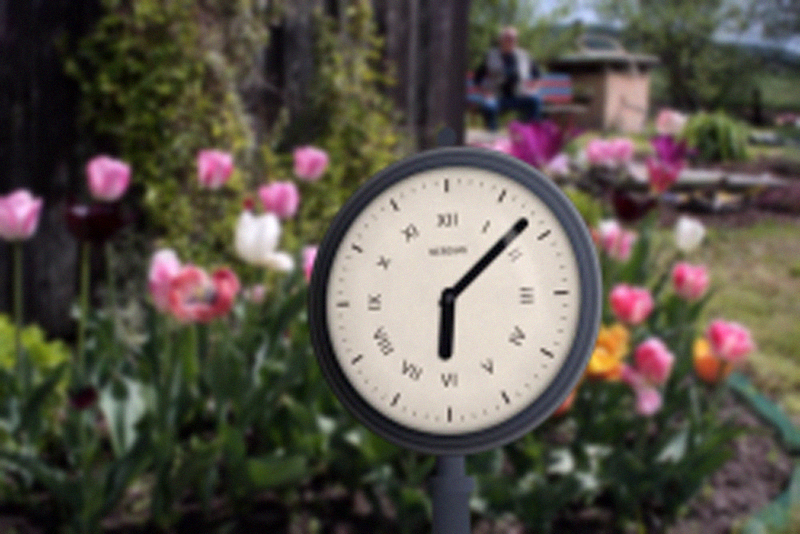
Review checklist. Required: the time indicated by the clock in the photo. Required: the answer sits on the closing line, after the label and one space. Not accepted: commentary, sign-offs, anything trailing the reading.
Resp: 6:08
